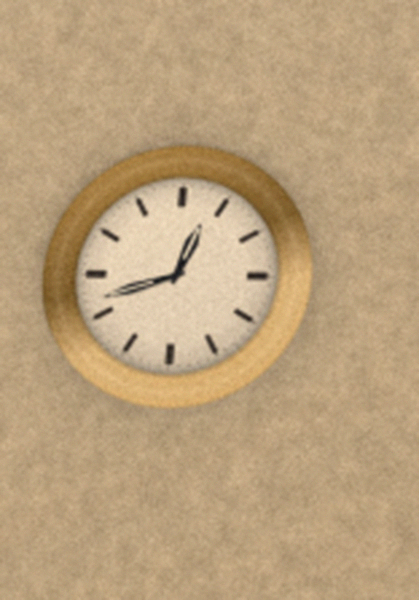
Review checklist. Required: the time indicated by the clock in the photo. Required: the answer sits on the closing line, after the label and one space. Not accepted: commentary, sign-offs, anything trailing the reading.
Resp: 12:42
